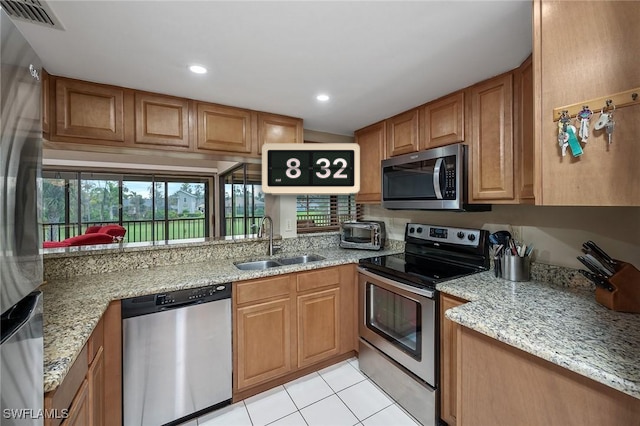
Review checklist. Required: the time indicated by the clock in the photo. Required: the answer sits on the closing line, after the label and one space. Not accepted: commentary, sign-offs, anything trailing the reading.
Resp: 8:32
